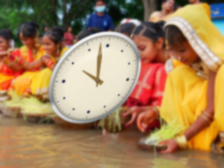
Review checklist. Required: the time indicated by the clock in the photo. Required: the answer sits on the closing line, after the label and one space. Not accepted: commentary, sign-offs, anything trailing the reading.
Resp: 9:58
